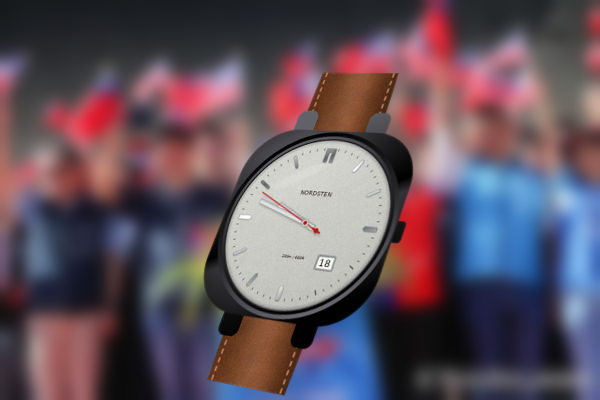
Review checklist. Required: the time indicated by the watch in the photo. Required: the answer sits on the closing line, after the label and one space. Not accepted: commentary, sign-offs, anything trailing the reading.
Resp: 9:47:49
